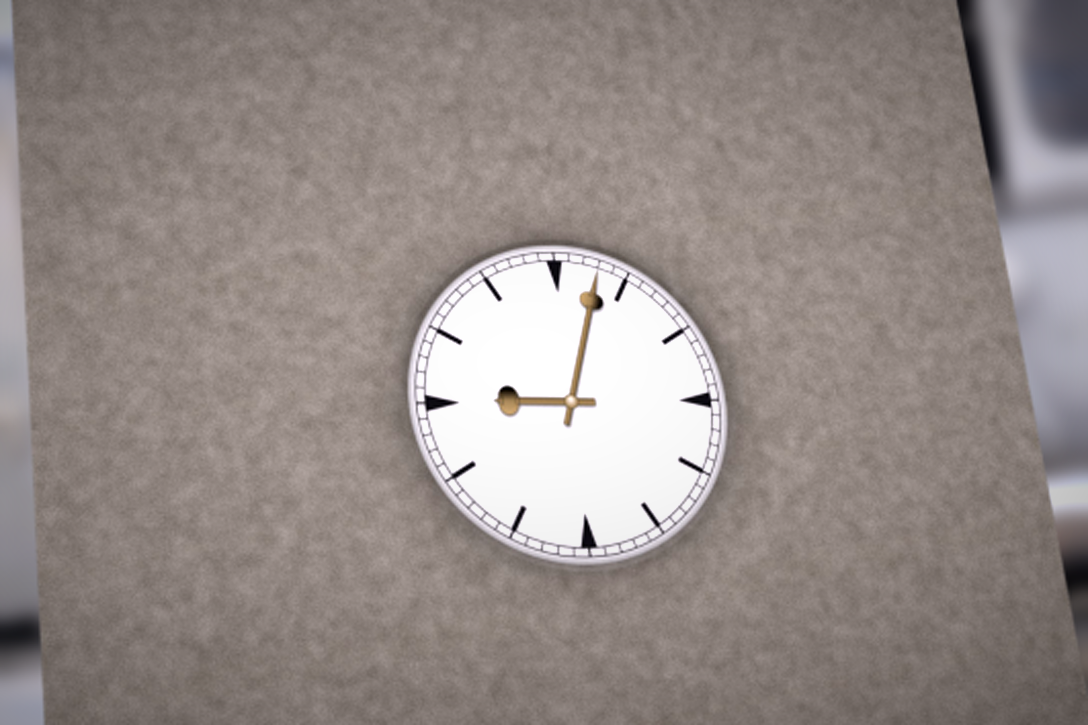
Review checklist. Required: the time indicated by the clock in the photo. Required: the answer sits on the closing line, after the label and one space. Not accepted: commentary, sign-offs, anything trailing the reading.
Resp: 9:03
